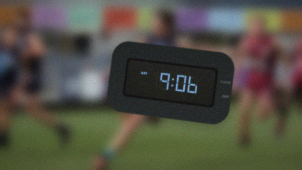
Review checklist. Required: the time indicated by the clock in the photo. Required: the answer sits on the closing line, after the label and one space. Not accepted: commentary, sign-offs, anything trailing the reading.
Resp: 9:06
